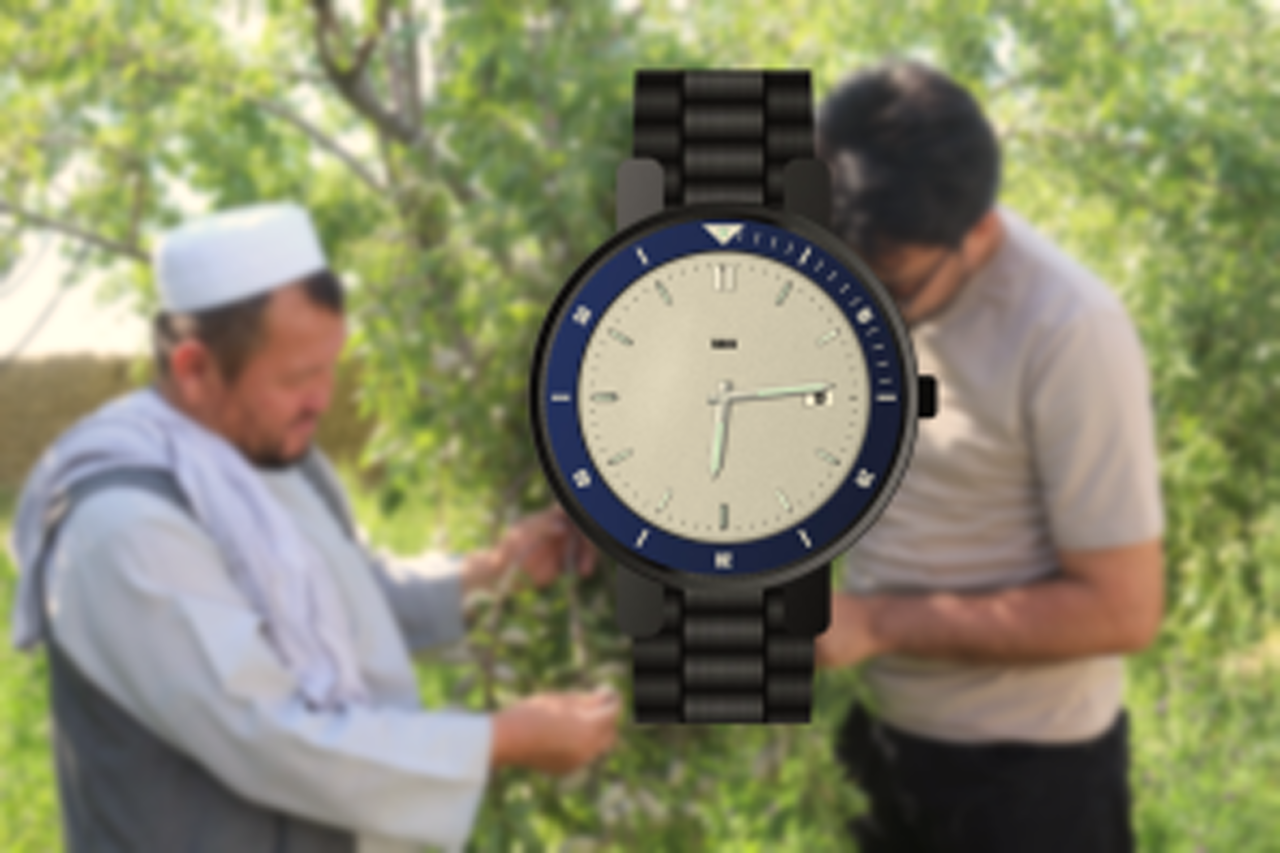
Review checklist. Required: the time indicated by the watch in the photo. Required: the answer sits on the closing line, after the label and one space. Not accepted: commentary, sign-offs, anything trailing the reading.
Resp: 6:14
